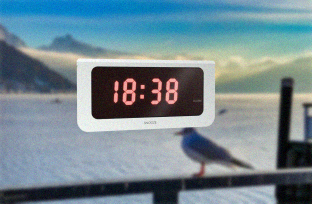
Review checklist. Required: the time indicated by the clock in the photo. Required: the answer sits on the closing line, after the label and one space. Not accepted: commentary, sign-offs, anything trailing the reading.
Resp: 18:38
